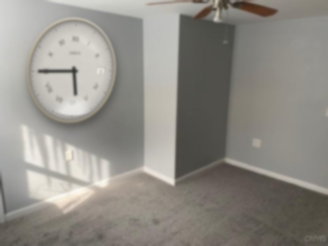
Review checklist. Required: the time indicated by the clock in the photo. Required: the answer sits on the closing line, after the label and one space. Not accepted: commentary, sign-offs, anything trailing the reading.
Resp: 5:45
